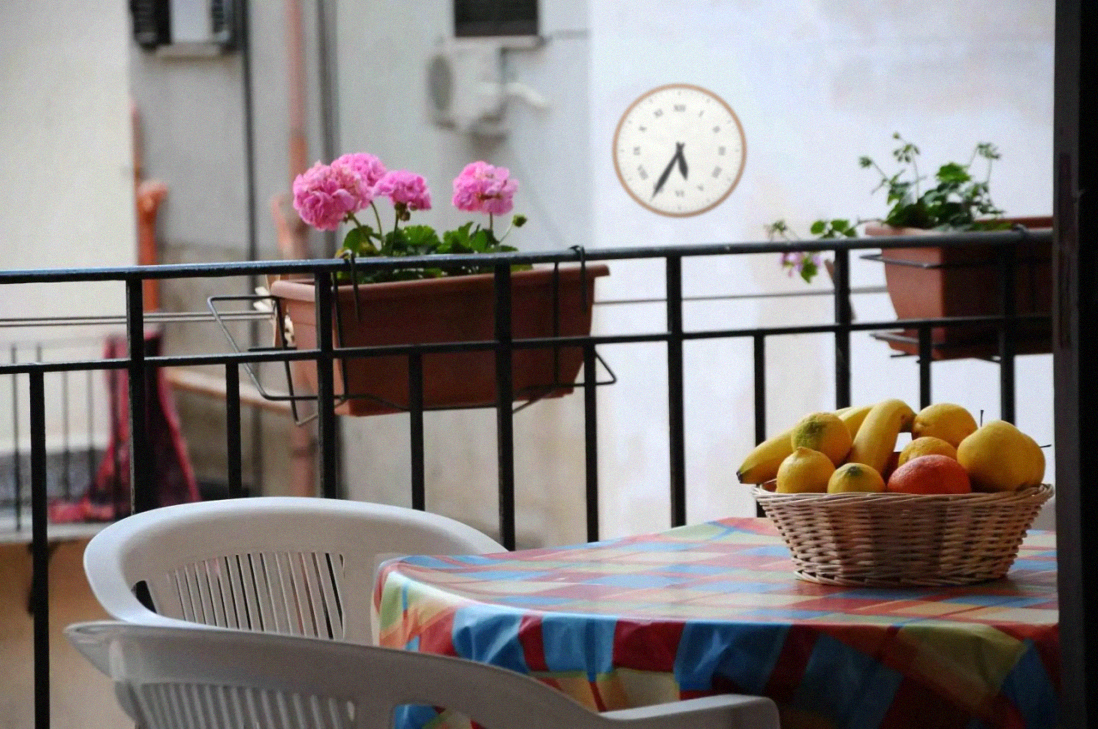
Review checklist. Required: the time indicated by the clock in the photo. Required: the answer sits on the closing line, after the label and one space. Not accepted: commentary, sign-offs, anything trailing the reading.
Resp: 5:35
